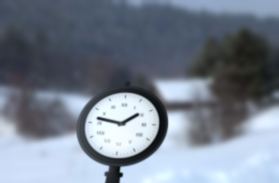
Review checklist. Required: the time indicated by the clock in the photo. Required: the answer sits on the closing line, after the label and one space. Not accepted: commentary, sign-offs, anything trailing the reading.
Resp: 1:47
